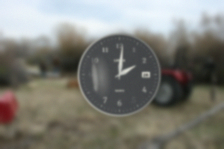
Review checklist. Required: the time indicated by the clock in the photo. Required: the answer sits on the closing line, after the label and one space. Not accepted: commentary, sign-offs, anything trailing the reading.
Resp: 2:01
